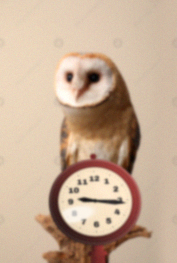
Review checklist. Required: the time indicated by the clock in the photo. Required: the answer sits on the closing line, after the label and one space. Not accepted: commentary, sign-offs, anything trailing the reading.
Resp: 9:16
